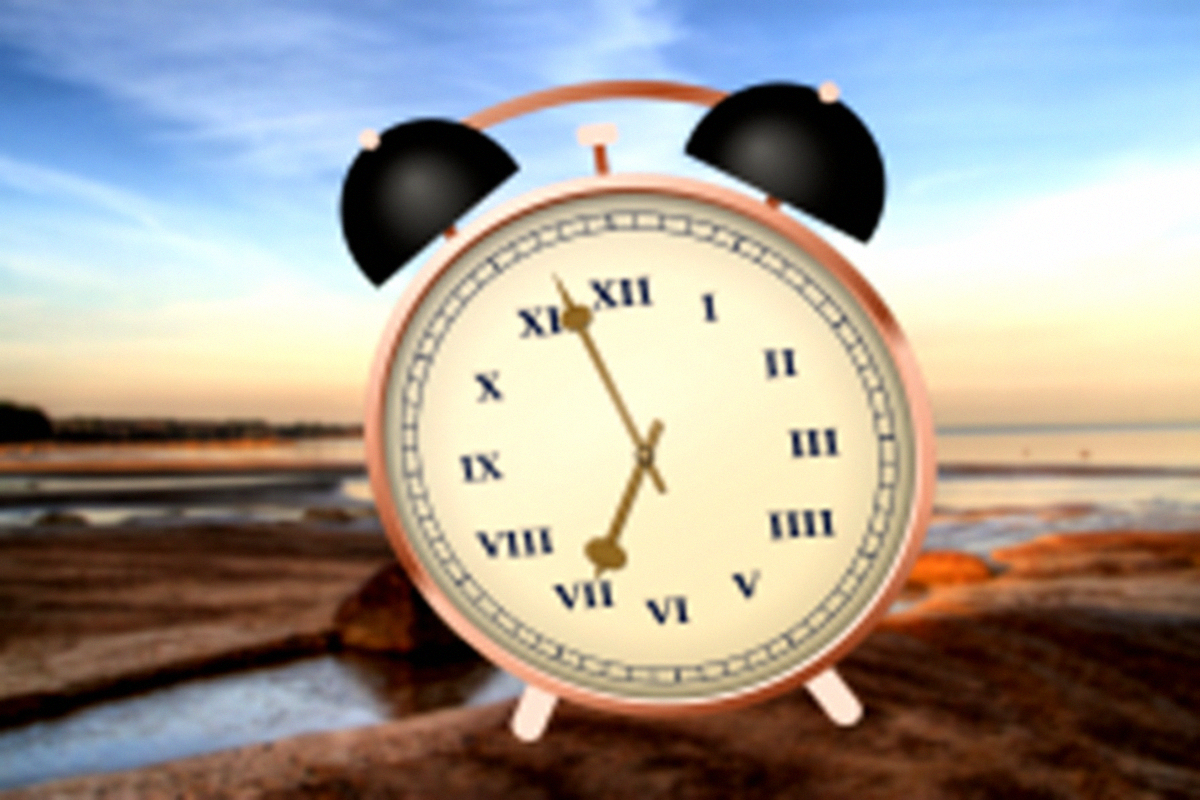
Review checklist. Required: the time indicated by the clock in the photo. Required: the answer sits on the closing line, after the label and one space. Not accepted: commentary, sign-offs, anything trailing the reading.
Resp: 6:57
